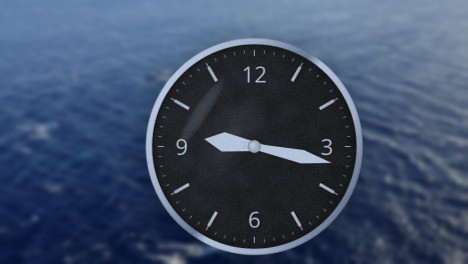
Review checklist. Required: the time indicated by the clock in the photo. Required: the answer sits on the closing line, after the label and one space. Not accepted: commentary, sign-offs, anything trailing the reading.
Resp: 9:17
